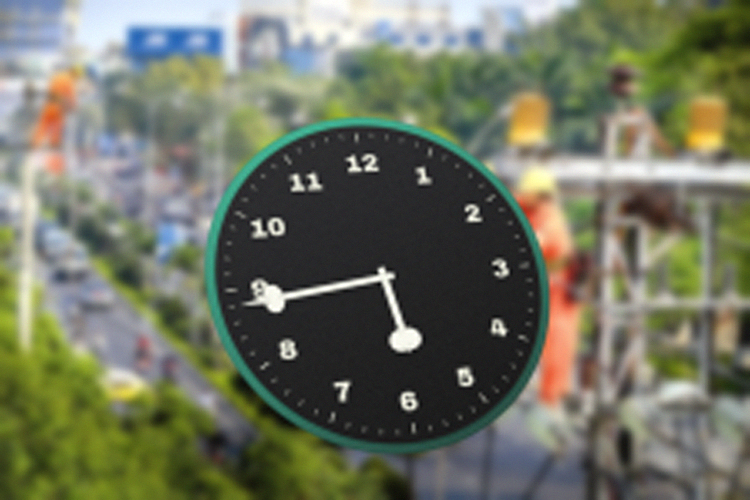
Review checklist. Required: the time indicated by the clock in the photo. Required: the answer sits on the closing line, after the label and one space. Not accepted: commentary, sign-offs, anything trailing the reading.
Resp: 5:44
